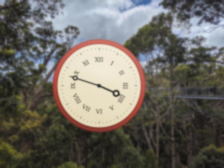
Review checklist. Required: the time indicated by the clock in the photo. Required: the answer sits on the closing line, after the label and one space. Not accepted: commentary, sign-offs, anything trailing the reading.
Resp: 3:48
